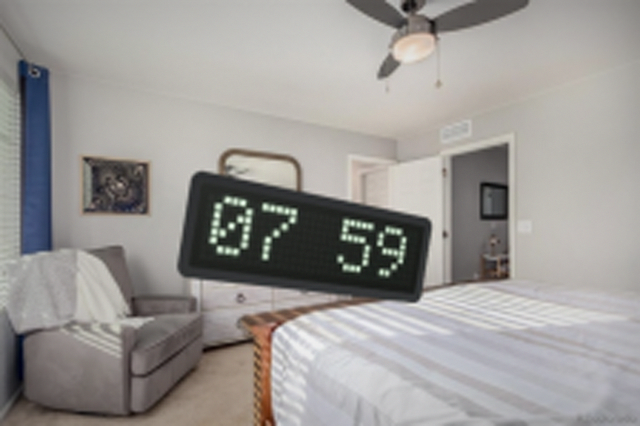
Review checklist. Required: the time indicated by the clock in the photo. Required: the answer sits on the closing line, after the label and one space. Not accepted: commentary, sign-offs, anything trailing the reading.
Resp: 7:59
